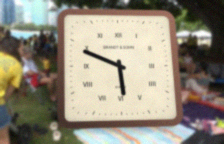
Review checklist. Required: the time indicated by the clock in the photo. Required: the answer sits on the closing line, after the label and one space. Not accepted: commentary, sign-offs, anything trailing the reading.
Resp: 5:49
